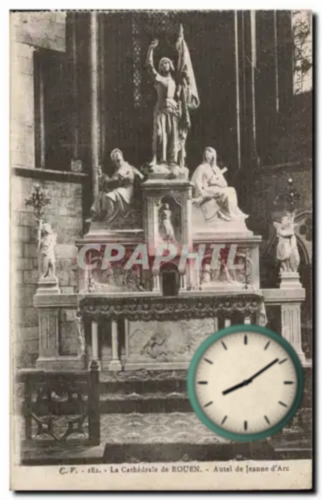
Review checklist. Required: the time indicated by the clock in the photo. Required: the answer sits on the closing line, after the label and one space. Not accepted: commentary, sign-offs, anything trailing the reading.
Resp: 8:09
